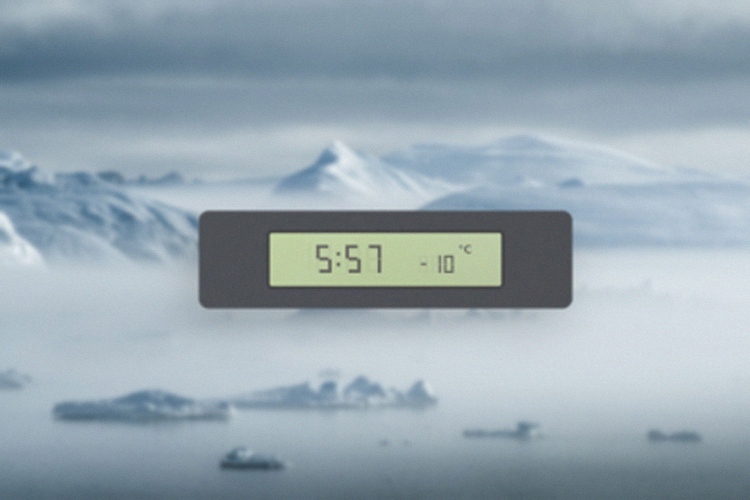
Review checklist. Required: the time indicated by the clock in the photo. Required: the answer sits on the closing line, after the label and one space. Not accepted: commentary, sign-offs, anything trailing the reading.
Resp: 5:57
